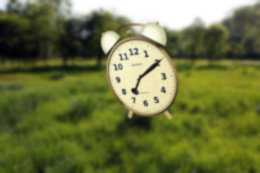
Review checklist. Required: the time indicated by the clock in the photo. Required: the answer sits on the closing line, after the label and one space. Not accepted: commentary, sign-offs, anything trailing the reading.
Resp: 7:10
